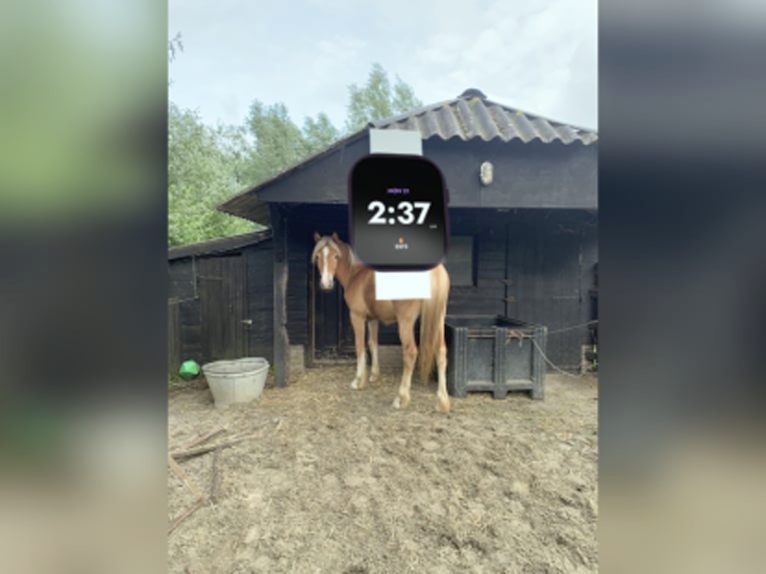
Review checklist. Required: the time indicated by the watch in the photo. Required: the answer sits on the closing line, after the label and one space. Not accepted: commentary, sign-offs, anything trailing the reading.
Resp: 2:37
